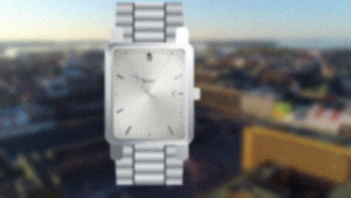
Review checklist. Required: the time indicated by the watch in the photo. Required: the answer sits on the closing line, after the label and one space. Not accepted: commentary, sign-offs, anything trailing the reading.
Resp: 10:53
